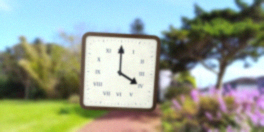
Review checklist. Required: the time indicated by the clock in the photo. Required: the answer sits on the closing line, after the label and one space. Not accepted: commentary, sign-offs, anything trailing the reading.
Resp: 4:00
